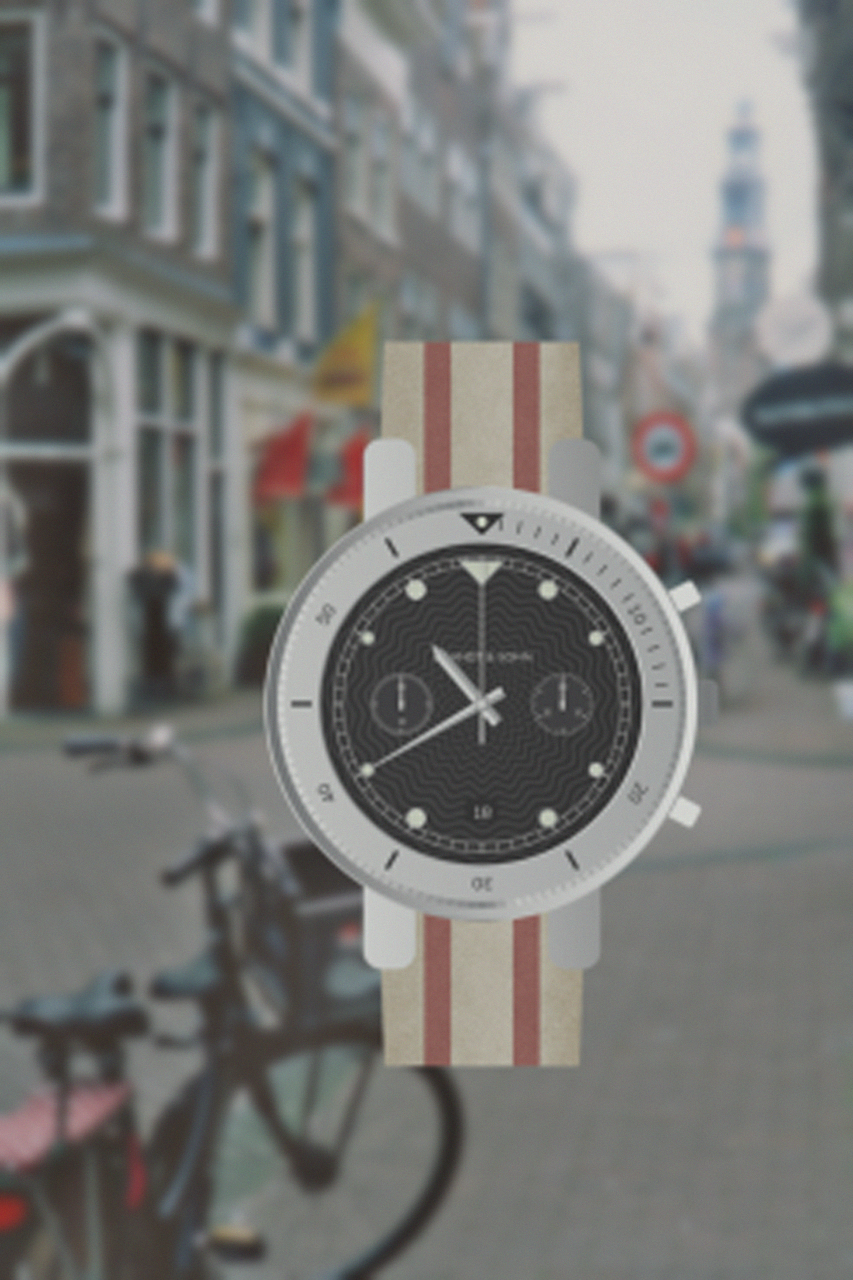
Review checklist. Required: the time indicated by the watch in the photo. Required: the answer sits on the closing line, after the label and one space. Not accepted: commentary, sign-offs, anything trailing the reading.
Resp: 10:40
